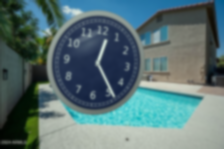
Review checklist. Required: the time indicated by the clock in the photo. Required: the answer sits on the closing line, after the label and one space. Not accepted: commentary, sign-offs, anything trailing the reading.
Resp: 12:24
